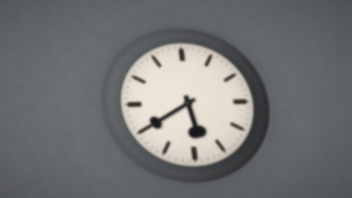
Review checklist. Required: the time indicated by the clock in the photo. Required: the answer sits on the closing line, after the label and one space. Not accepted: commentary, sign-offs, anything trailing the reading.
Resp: 5:40
